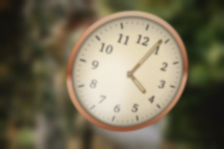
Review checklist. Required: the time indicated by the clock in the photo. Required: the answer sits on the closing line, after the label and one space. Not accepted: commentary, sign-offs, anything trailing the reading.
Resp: 4:04
